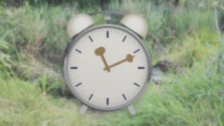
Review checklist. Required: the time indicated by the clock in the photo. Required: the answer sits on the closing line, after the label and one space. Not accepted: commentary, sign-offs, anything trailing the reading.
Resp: 11:11
